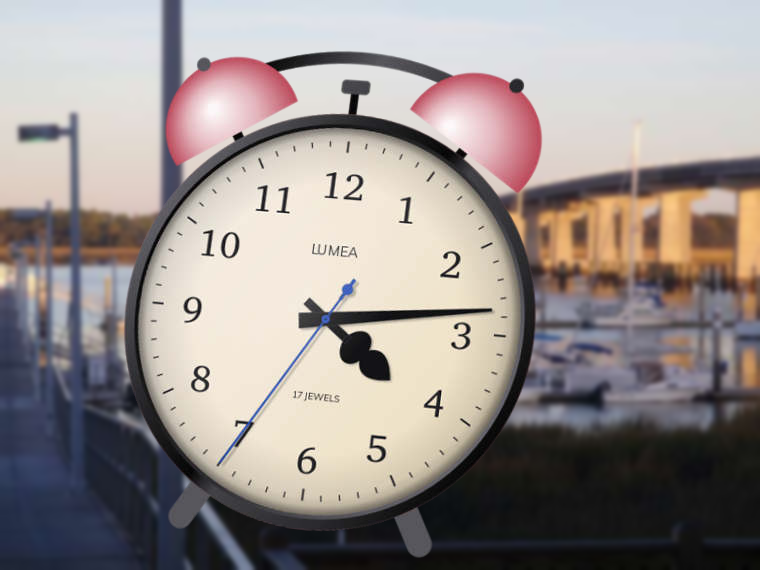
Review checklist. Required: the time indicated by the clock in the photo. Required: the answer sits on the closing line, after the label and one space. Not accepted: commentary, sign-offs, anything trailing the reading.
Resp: 4:13:35
